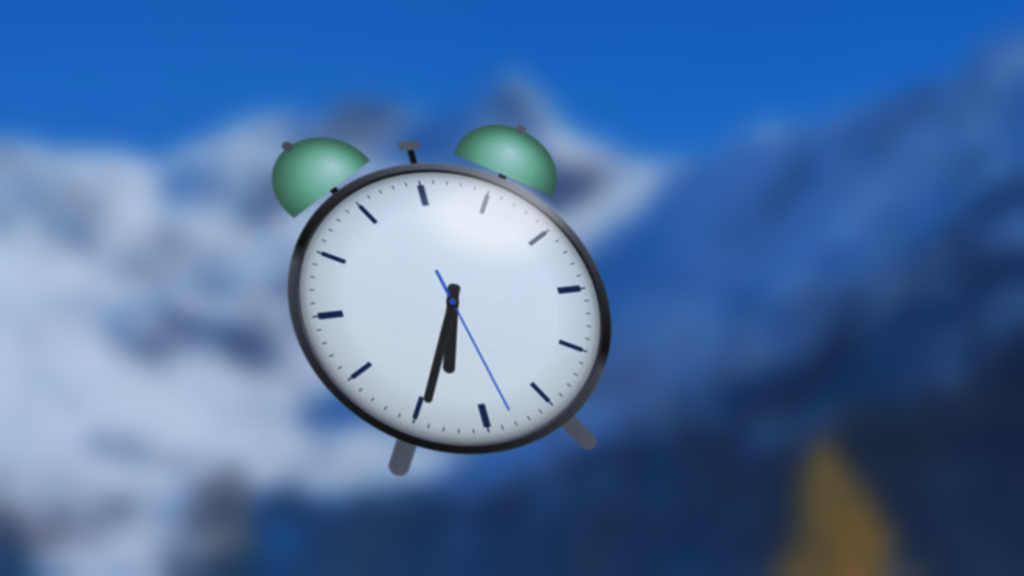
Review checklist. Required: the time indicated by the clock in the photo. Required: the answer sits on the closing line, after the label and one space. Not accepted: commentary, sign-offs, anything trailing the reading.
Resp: 6:34:28
